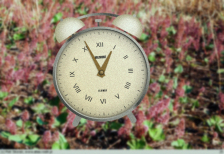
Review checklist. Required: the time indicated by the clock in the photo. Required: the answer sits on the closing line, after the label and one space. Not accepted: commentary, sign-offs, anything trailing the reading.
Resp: 12:56
